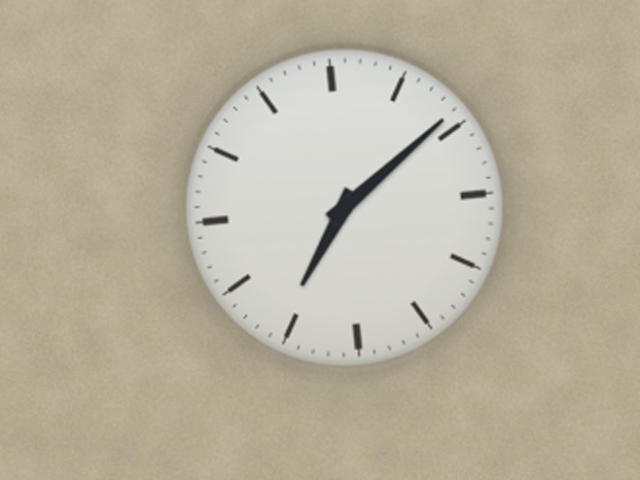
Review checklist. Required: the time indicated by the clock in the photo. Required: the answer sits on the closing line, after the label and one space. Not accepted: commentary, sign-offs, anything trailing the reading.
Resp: 7:09
